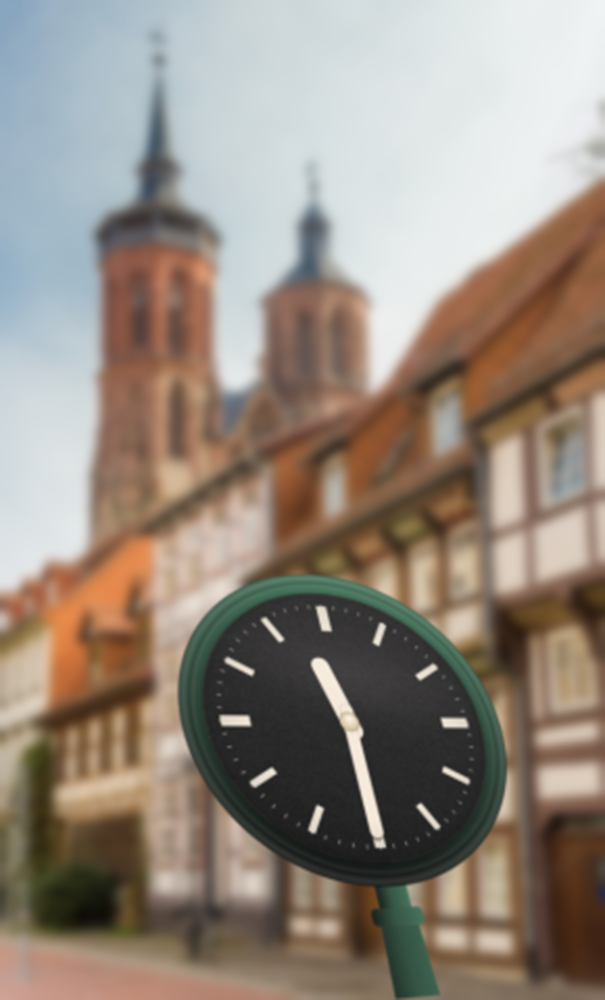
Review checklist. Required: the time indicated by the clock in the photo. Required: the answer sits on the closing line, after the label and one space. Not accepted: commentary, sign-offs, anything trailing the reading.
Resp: 11:30
